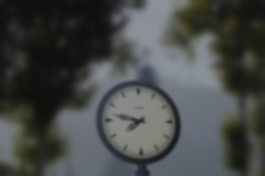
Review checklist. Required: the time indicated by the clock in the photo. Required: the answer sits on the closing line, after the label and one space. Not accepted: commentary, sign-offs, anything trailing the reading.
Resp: 7:47
